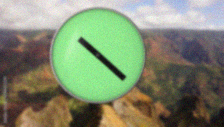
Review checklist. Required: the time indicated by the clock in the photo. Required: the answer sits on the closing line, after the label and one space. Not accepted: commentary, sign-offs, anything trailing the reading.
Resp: 10:22
